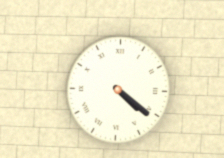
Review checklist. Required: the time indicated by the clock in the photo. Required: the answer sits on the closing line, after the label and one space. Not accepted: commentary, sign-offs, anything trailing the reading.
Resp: 4:21
